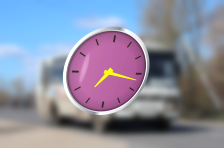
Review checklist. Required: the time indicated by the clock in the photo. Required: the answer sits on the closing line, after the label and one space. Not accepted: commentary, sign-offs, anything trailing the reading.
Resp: 7:17
